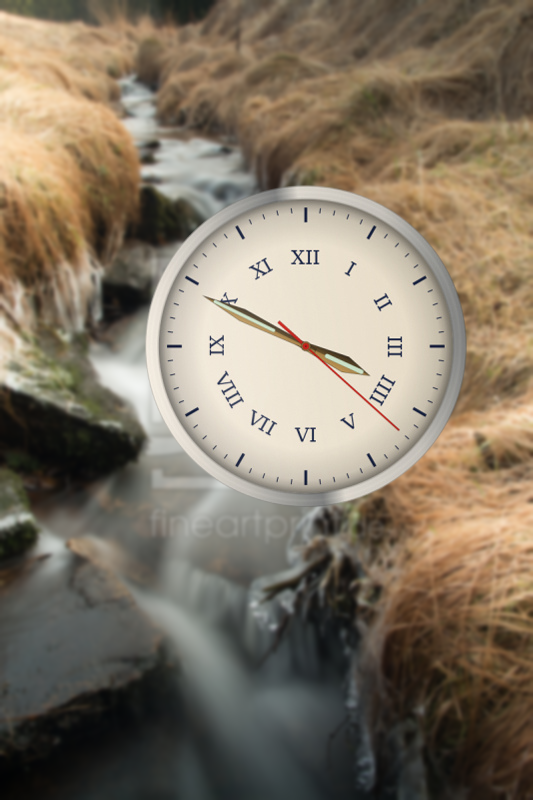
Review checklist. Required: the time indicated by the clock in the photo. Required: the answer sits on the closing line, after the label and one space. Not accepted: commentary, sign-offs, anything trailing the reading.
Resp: 3:49:22
